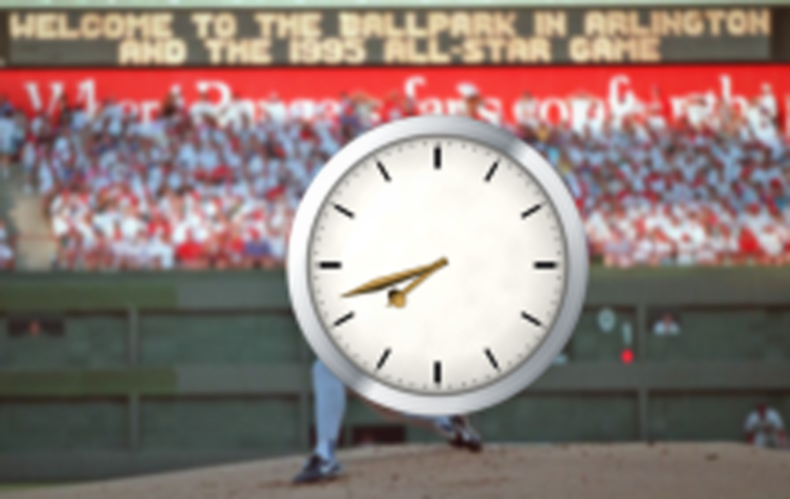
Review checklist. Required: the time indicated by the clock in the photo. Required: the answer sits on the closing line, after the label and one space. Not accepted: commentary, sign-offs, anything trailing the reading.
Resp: 7:42
